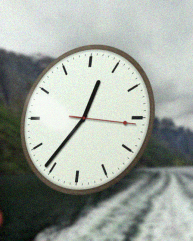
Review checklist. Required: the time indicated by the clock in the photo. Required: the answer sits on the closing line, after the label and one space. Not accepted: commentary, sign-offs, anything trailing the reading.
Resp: 12:36:16
